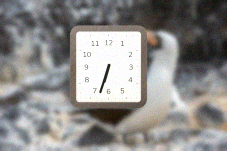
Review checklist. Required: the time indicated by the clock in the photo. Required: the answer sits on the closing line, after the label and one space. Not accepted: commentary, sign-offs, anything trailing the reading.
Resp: 6:33
